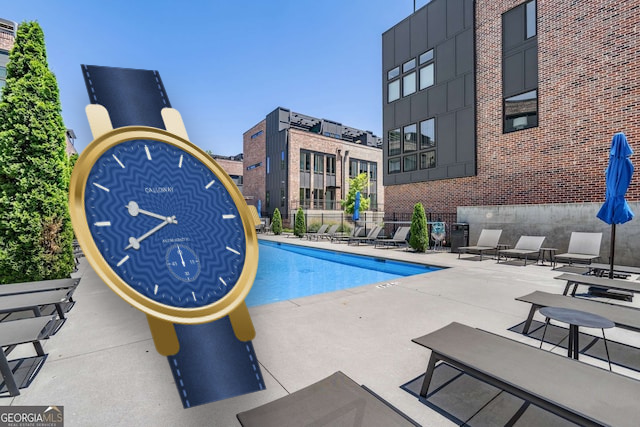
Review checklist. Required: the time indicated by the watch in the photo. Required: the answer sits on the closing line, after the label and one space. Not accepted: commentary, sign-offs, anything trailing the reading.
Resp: 9:41
